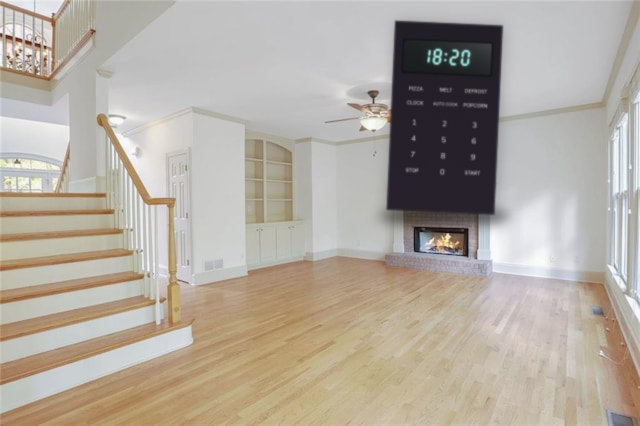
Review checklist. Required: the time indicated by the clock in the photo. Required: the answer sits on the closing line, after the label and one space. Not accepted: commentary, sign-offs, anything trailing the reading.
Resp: 18:20
